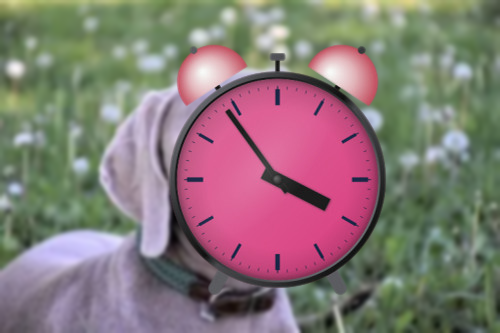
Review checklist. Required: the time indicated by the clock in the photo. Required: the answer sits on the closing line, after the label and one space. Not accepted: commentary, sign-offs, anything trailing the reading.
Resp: 3:54
